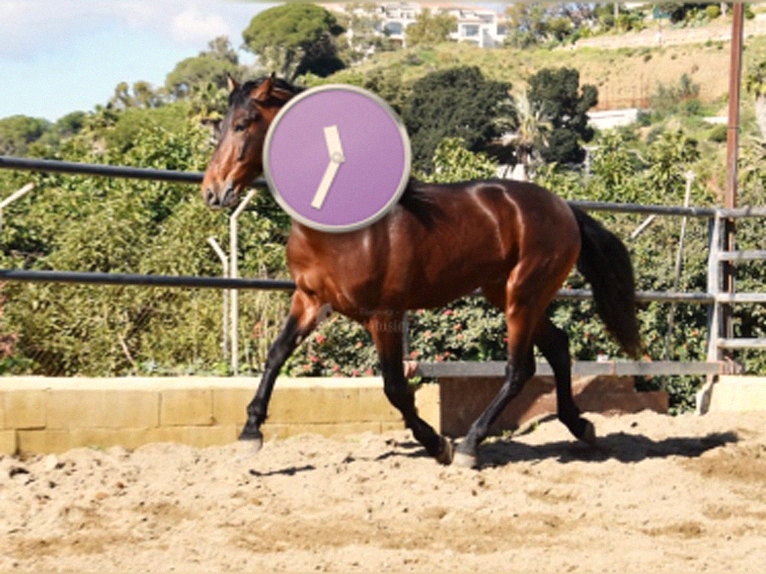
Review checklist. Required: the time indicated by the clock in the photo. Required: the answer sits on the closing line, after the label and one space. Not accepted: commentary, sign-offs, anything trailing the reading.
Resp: 11:34
